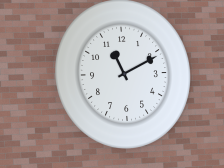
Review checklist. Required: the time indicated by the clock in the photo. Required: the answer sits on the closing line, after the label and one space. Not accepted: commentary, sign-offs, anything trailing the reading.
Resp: 11:11
